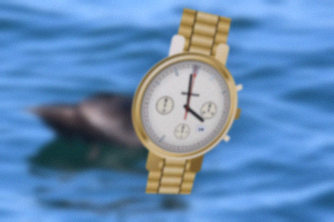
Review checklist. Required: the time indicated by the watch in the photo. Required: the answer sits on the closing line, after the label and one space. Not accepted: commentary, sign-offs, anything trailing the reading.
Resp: 3:59
